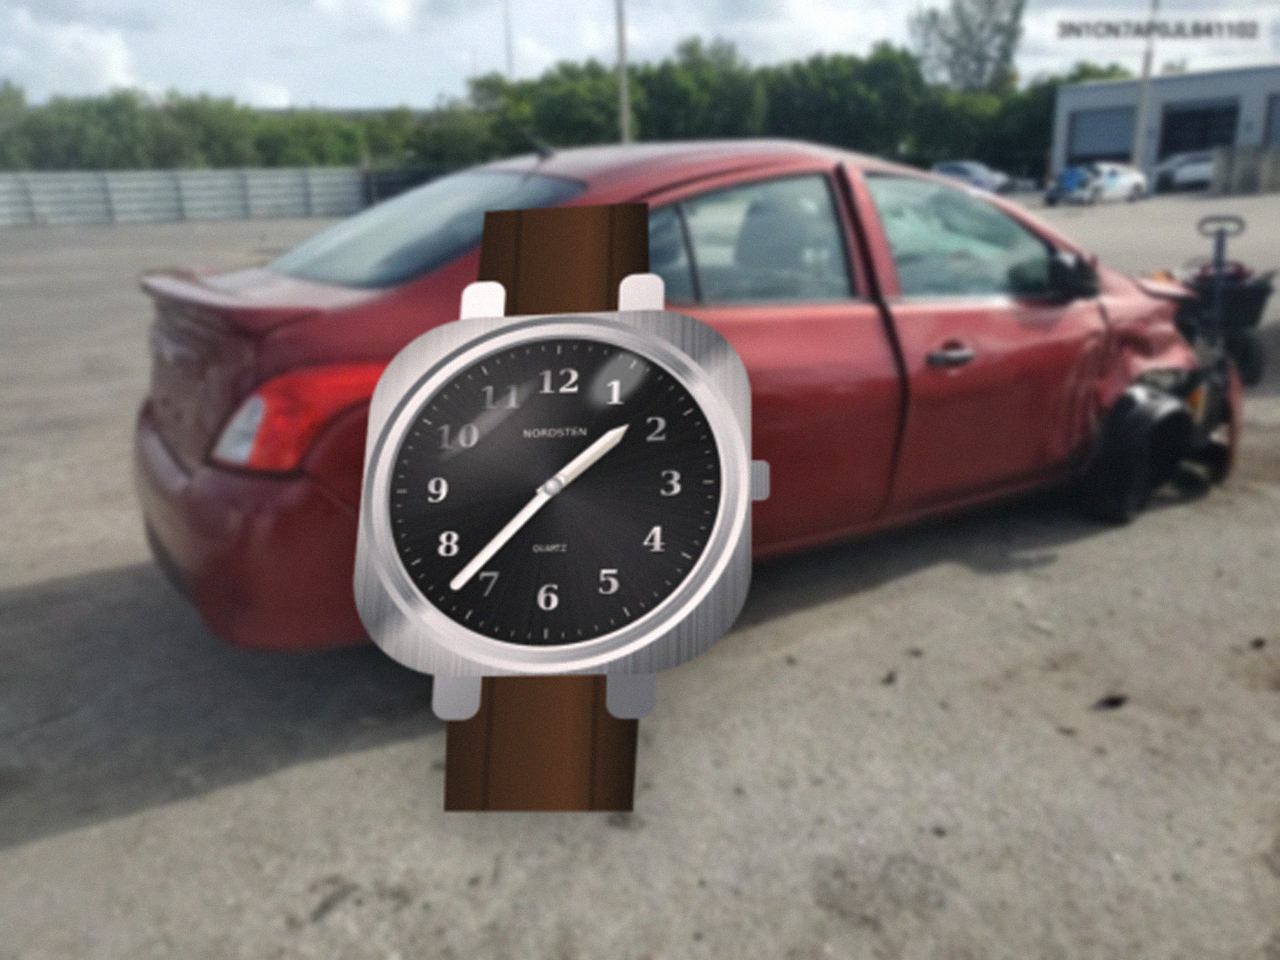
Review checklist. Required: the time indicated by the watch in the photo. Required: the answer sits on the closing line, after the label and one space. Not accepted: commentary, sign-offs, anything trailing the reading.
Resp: 1:37
